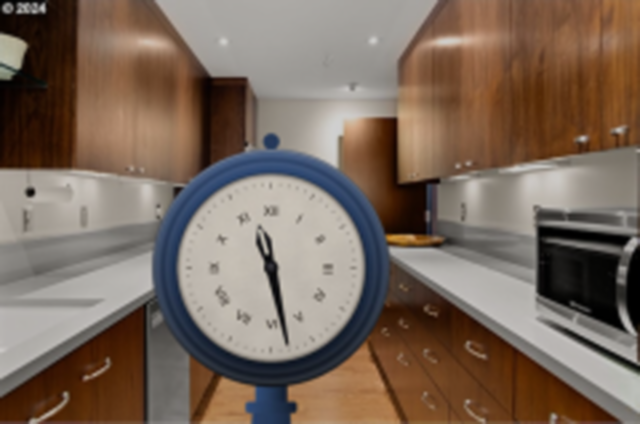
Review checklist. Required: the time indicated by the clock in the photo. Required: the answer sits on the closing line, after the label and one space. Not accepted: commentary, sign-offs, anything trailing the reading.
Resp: 11:28
